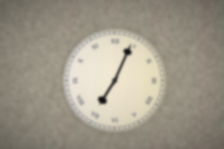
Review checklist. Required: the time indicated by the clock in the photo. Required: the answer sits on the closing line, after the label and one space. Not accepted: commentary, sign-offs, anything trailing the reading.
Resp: 7:04
